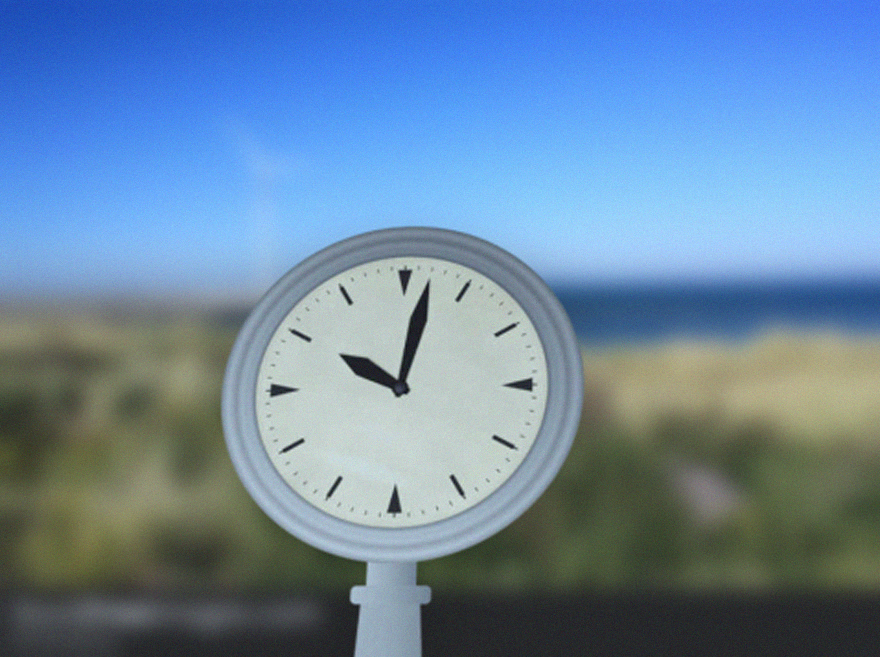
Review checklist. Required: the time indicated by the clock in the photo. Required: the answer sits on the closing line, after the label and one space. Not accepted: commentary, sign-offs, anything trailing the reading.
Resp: 10:02
